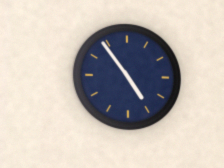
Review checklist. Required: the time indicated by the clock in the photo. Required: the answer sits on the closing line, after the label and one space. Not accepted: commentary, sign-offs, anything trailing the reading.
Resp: 4:54
